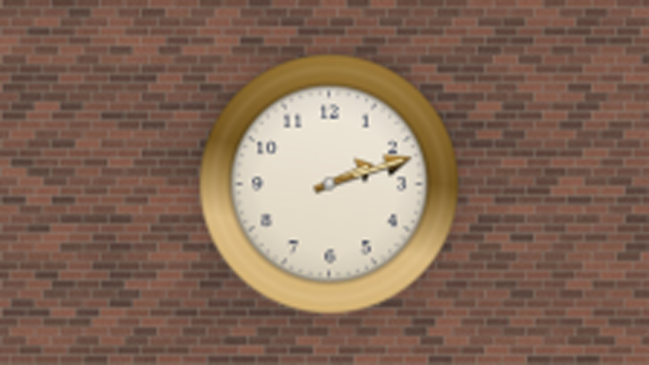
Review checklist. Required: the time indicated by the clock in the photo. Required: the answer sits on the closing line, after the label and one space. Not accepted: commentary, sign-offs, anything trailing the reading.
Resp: 2:12
